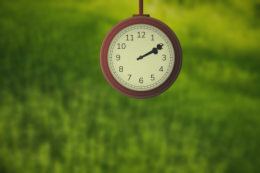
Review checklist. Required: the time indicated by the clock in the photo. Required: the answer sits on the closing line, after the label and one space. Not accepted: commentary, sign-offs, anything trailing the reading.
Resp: 2:10
